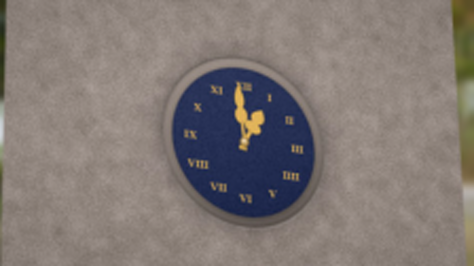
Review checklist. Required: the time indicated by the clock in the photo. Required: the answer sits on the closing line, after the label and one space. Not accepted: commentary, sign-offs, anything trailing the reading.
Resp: 12:59
